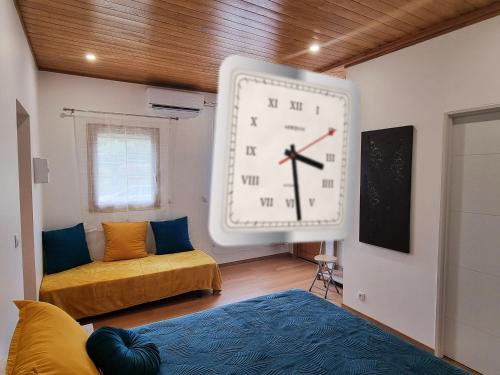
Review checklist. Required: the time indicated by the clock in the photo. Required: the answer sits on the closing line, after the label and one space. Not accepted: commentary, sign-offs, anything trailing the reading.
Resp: 3:28:10
